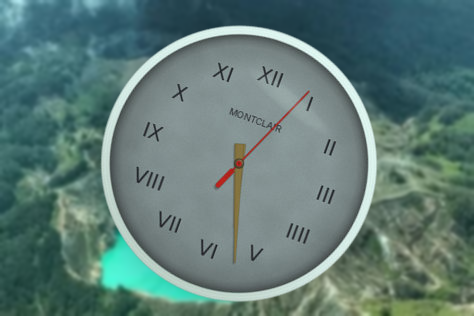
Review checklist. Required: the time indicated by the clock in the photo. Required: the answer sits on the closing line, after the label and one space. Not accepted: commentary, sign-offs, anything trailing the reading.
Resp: 5:27:04
